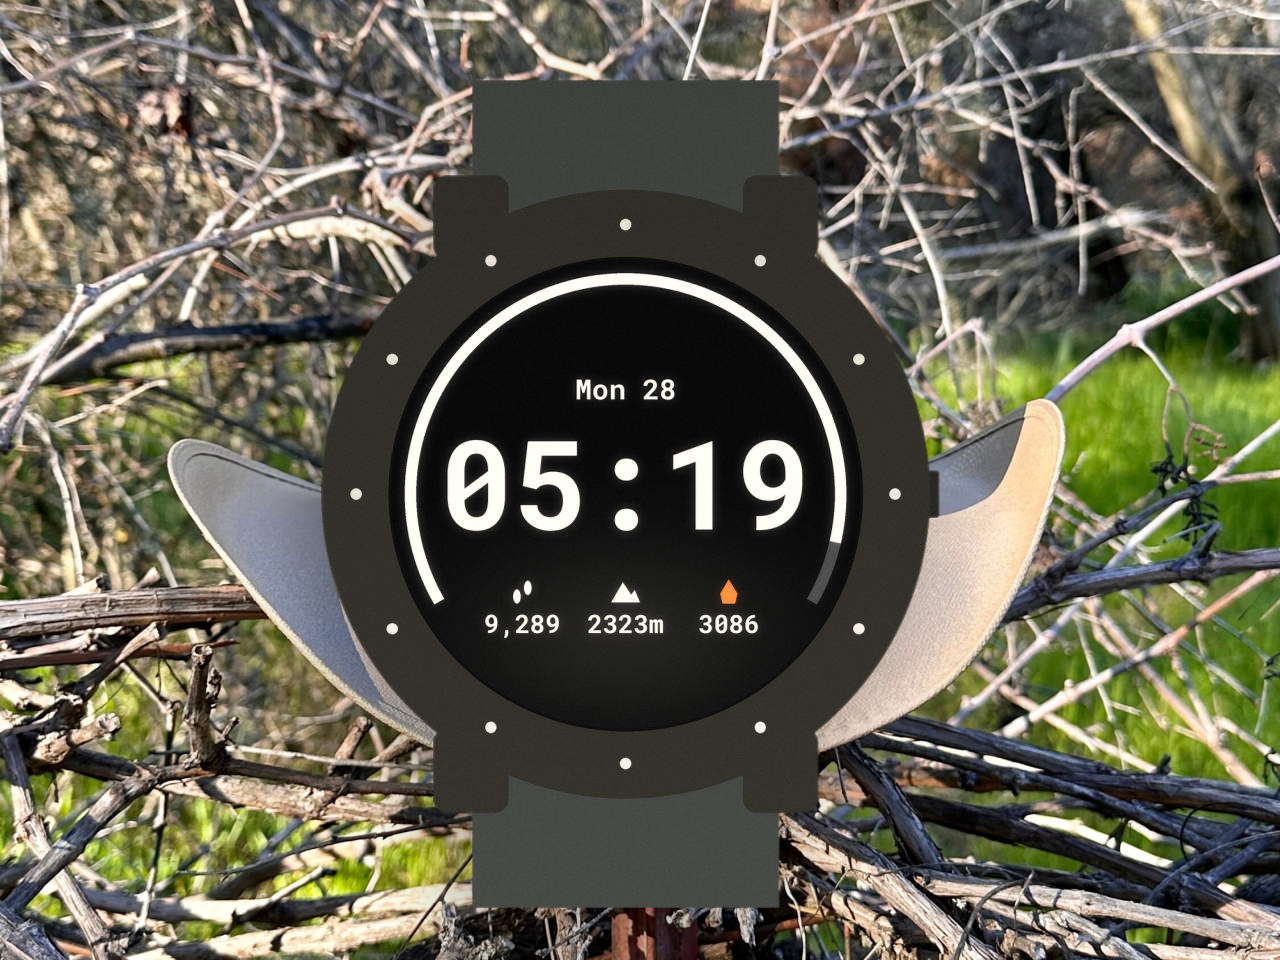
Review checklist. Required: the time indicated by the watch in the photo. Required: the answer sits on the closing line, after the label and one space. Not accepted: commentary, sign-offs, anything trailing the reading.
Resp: 5:19
